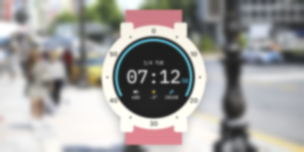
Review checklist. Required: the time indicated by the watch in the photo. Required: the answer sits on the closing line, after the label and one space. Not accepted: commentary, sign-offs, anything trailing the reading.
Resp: 7:12
